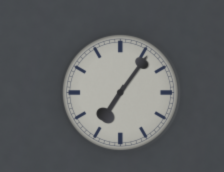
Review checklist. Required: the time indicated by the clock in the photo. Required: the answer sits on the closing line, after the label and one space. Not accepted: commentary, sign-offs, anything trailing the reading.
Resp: 7:06
